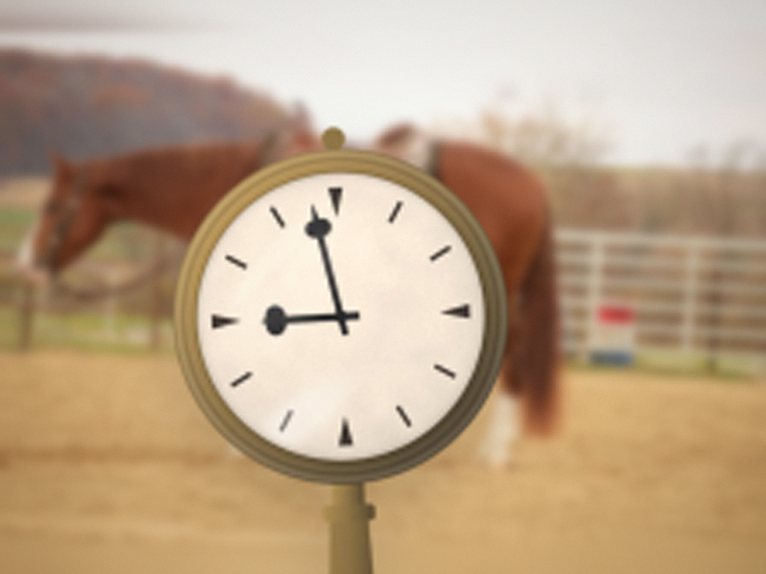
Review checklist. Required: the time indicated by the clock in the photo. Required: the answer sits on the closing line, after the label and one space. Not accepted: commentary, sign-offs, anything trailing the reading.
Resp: 8:58
